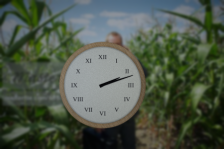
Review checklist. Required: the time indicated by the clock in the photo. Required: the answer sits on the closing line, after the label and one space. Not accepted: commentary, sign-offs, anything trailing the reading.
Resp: 2:12
